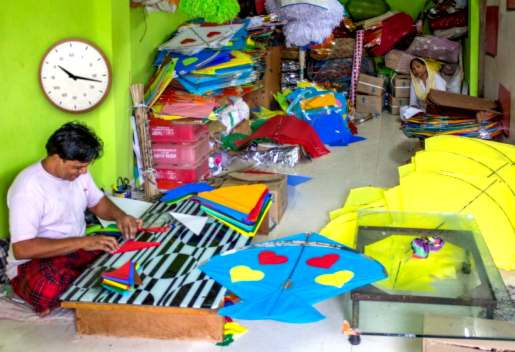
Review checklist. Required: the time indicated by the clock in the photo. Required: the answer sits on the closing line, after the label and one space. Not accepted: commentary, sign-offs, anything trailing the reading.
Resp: 10:17
